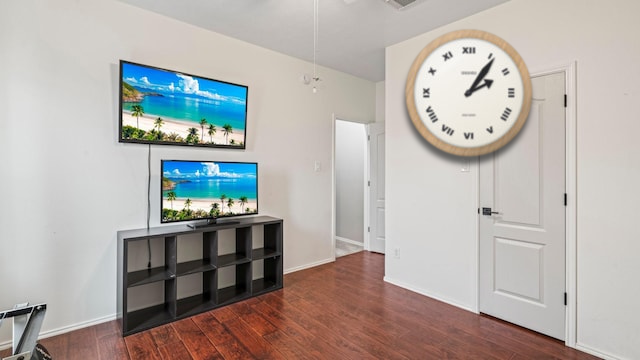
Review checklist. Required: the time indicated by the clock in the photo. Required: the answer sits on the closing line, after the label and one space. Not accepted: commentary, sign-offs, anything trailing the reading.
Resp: 2:06
